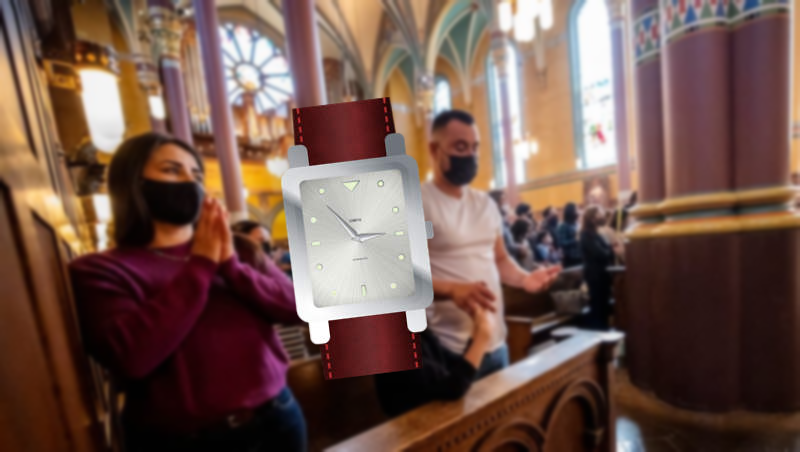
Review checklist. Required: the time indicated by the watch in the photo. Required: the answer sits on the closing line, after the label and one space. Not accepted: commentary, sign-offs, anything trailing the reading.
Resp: 2:54
